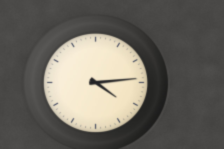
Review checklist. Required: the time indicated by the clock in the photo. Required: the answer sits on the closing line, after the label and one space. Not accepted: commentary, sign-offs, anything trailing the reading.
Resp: 4:14
